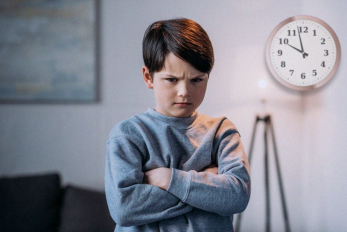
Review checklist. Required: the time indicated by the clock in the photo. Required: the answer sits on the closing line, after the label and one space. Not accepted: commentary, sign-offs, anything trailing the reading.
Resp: 9:58
